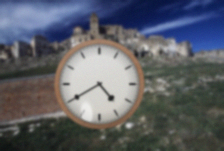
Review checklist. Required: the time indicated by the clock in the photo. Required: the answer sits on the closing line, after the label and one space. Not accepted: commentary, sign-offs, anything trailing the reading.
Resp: 4:40
